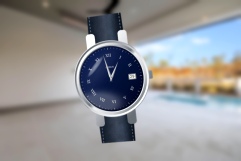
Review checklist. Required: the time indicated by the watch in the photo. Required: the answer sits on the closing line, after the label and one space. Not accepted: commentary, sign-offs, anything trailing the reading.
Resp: 12:58
